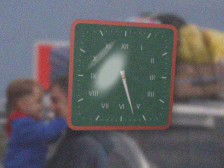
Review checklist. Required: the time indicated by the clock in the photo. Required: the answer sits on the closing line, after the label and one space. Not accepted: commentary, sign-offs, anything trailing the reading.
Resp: 5:27
